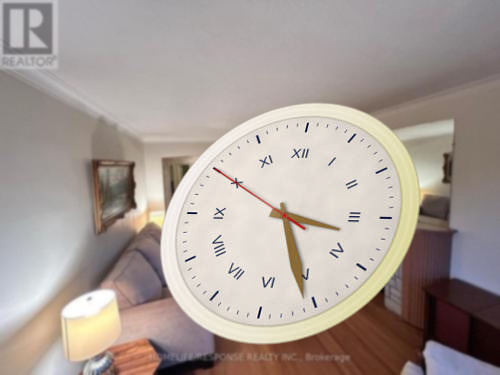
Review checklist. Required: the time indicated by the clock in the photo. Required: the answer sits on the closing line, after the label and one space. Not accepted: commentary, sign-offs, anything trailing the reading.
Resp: 3:25:50
